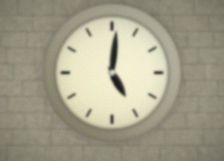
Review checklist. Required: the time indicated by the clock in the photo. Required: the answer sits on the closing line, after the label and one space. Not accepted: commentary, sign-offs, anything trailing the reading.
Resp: 5:01
